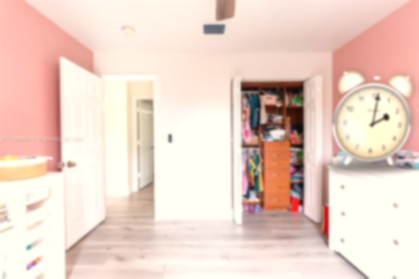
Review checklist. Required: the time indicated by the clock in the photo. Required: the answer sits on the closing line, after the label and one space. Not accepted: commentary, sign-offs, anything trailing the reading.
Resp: 2:01
